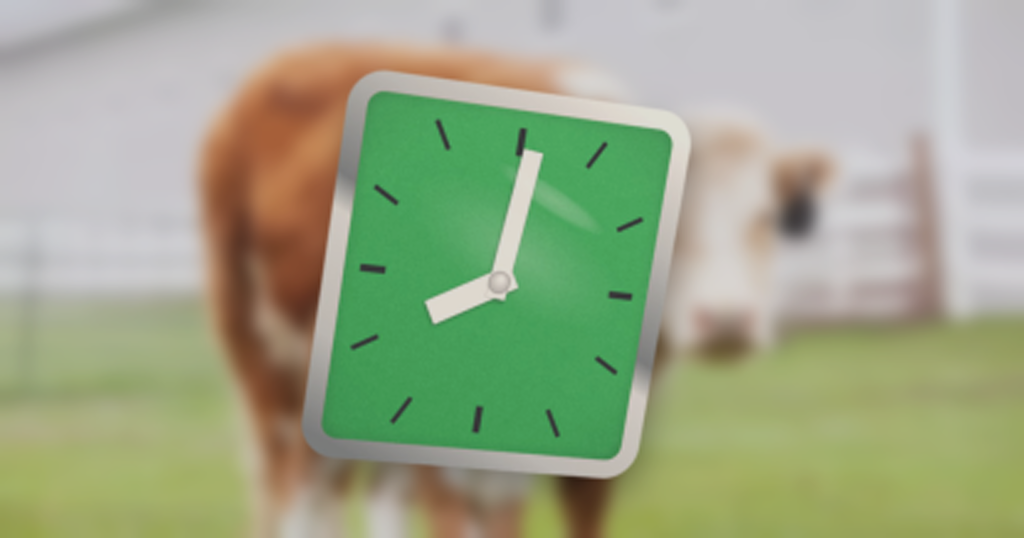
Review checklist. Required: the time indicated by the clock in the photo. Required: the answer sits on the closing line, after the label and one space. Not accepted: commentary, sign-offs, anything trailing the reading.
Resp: 8:01
